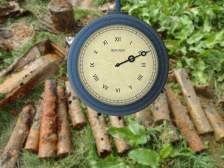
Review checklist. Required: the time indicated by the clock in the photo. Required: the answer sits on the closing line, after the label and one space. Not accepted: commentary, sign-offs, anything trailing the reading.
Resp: 2:11
